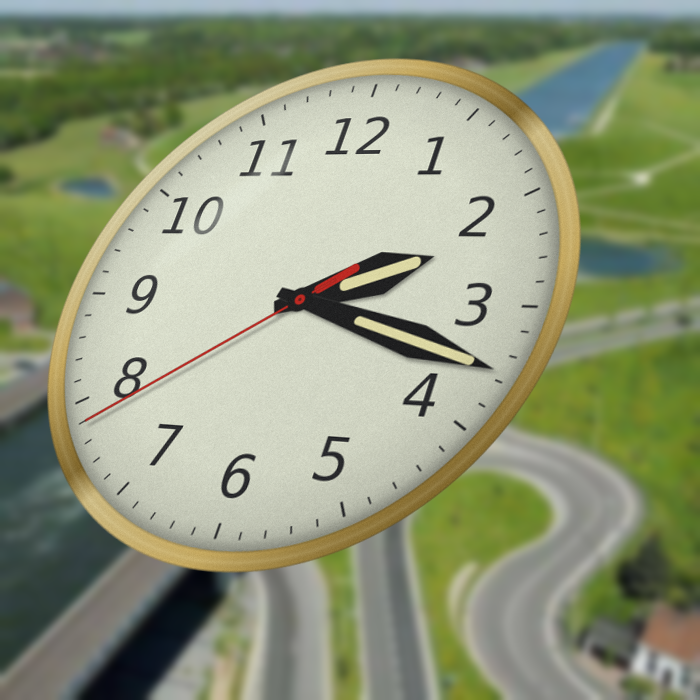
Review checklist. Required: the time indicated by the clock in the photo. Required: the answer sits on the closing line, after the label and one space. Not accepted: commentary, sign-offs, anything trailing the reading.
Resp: 2:17:39
